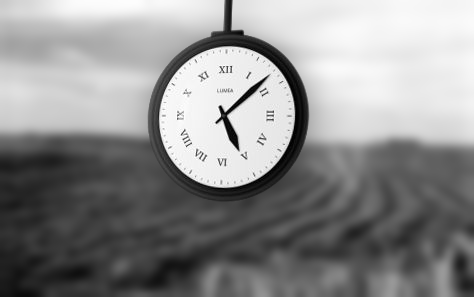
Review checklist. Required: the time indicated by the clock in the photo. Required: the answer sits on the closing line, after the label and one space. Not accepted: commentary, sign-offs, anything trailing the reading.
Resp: 5:08
